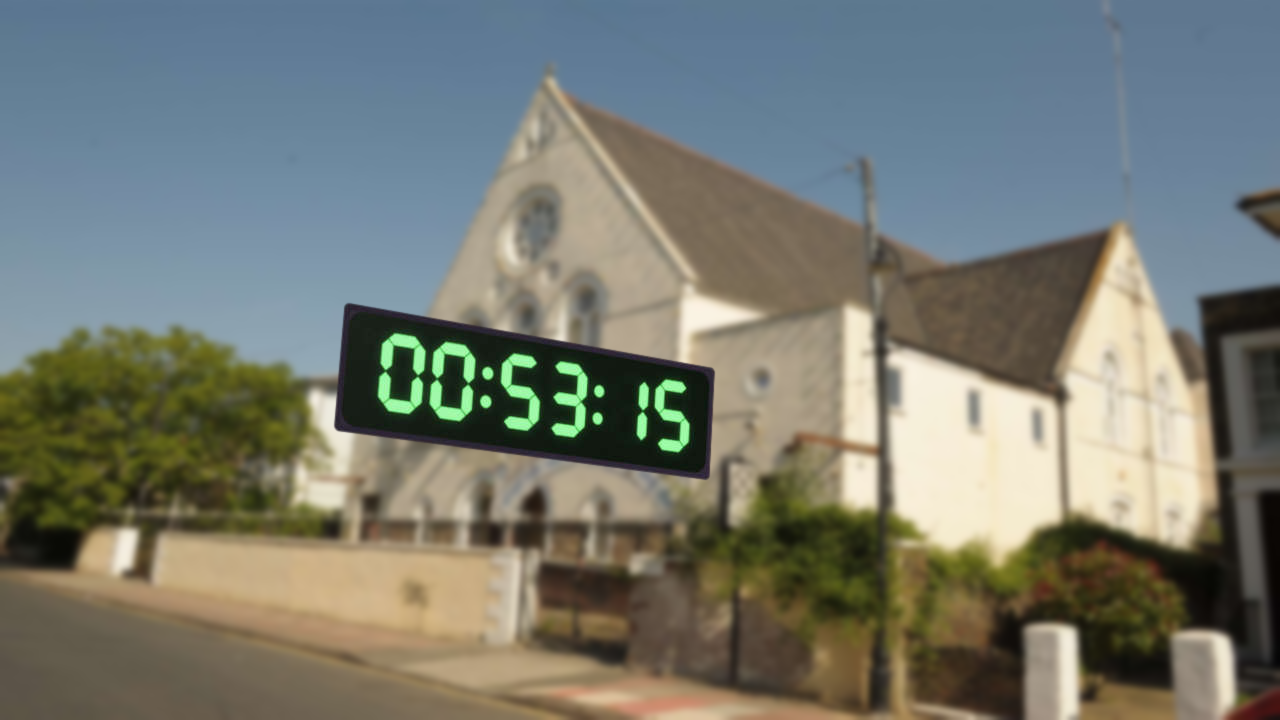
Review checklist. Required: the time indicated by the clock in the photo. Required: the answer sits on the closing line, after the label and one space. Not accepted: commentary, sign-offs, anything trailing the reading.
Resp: 0:53:15
